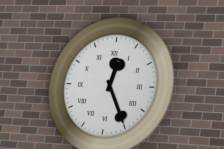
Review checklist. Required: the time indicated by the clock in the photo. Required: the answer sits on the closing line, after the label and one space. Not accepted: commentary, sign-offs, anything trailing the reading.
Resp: 12:25
